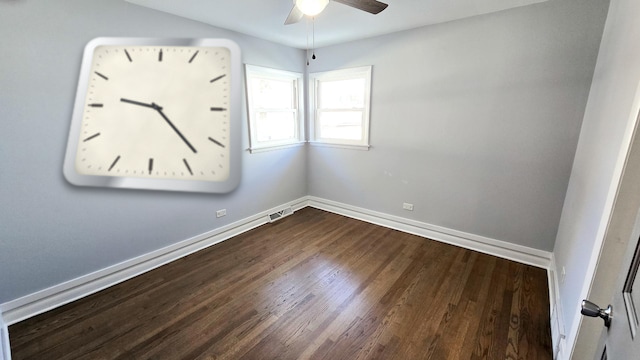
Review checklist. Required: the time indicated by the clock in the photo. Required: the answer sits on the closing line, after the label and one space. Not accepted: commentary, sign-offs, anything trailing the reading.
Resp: 9:23
